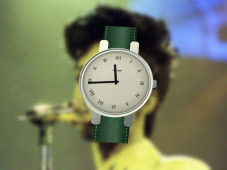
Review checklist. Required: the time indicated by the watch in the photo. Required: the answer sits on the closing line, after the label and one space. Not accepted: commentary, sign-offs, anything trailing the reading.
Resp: 11:44
